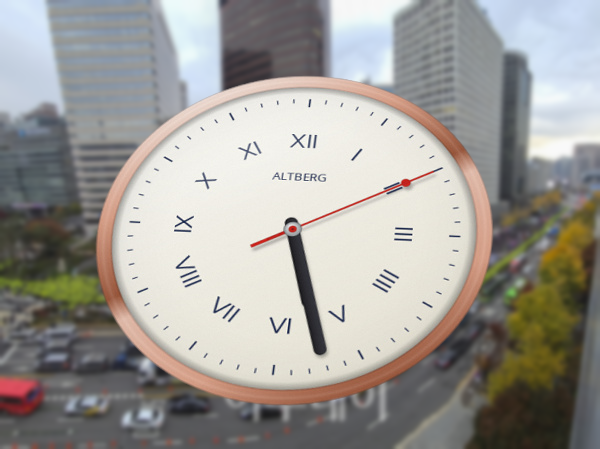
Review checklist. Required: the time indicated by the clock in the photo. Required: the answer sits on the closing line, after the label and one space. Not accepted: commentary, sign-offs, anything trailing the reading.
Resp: 5:27:10
